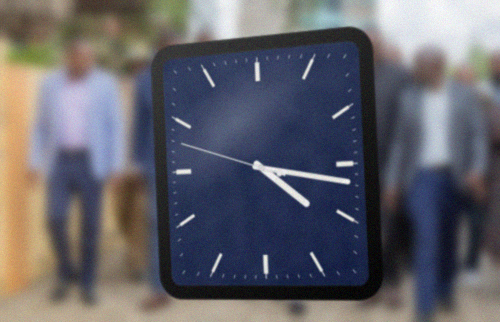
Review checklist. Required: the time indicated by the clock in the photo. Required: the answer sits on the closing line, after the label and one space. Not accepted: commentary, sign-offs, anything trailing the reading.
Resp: 4:16:48
